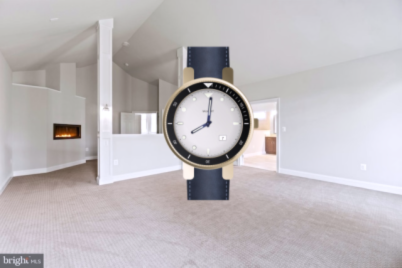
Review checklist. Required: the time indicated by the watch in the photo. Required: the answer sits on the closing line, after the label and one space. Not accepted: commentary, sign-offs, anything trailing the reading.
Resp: 8:01
